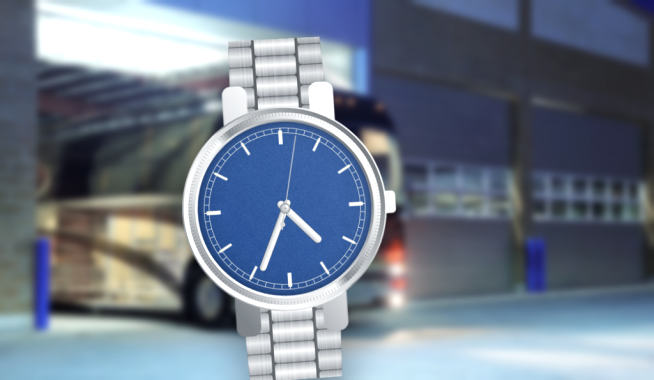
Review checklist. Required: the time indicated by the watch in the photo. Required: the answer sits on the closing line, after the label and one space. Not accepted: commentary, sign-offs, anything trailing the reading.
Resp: 4:34:02
